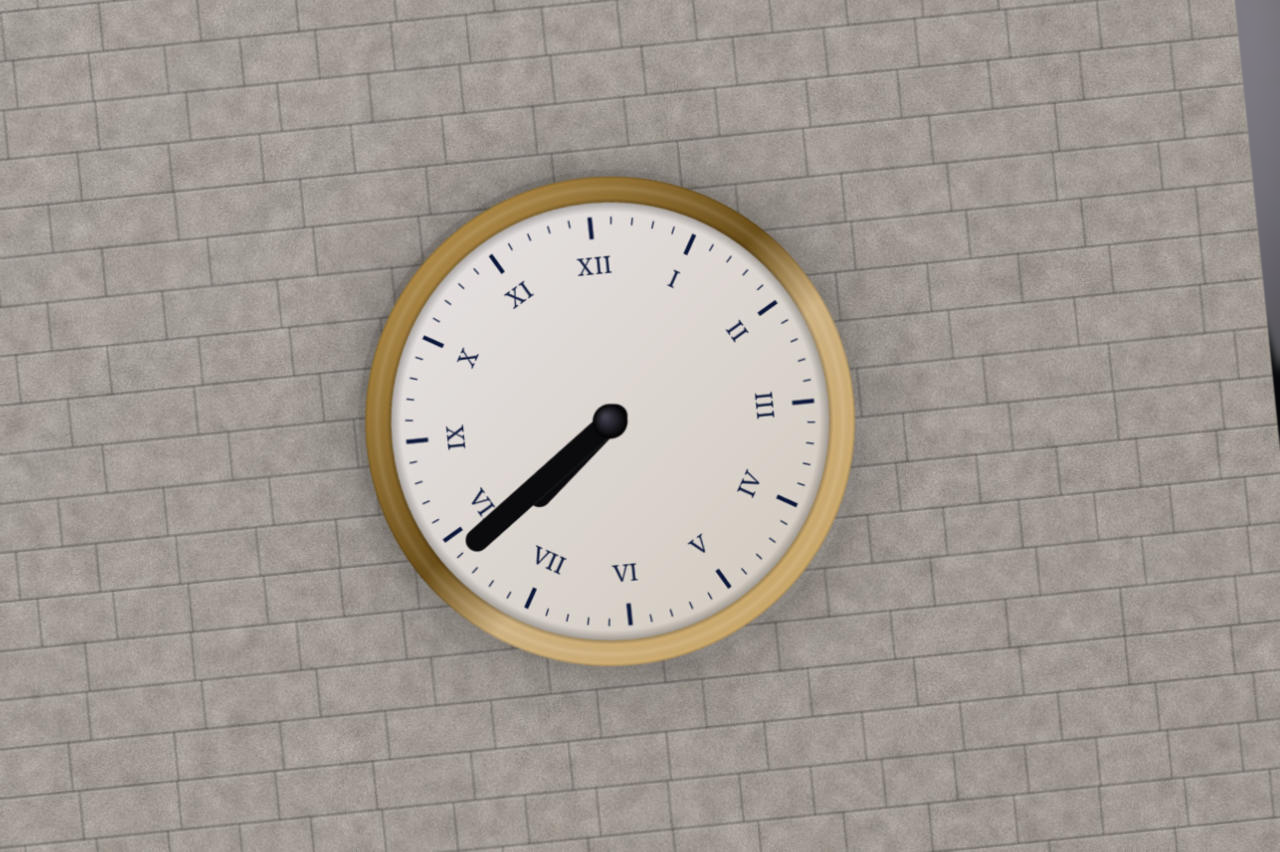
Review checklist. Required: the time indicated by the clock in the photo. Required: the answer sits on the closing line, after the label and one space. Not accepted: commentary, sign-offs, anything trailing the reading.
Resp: 7:39
